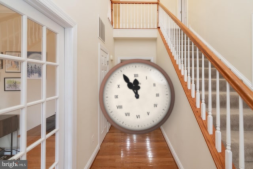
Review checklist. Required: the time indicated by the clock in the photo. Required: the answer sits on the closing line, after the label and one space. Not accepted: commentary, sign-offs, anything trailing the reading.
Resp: 11:55
